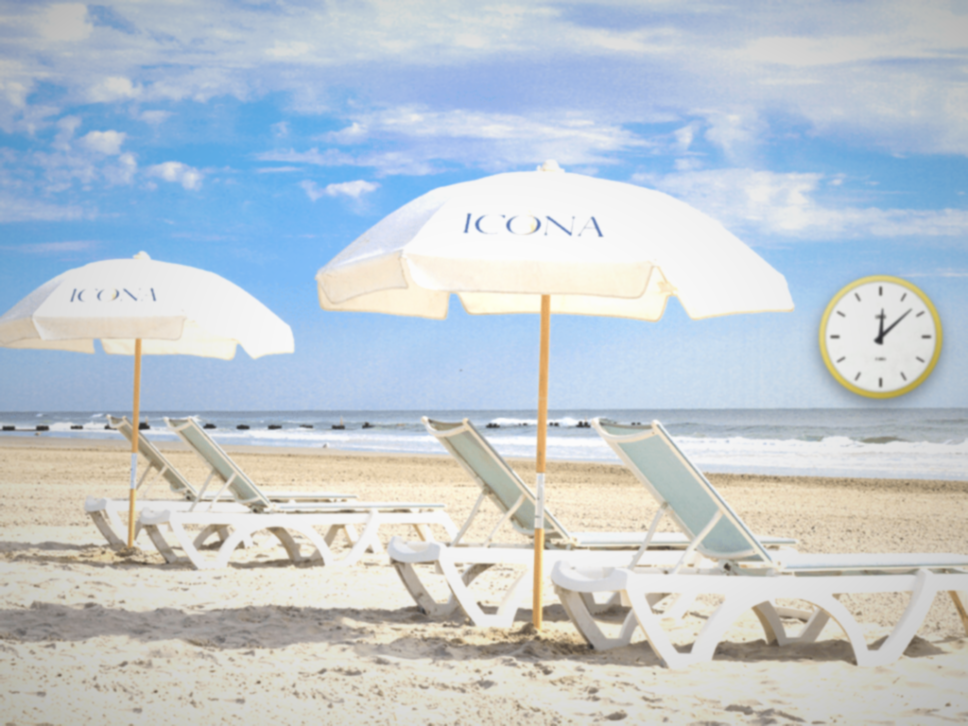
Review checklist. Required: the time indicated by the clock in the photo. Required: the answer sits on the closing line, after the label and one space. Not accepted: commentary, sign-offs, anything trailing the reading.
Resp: 12:08
